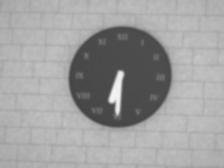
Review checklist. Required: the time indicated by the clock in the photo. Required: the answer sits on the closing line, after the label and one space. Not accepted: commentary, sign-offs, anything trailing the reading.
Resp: 6:30
